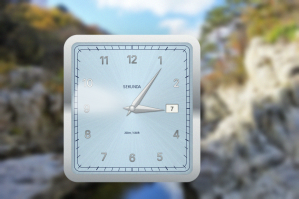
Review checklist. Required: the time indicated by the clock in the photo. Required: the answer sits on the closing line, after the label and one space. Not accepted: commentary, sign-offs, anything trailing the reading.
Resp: 3:06
